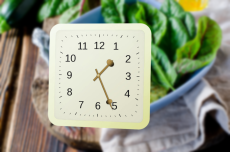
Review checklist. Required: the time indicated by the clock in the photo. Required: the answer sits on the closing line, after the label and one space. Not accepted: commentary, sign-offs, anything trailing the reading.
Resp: 1:26
